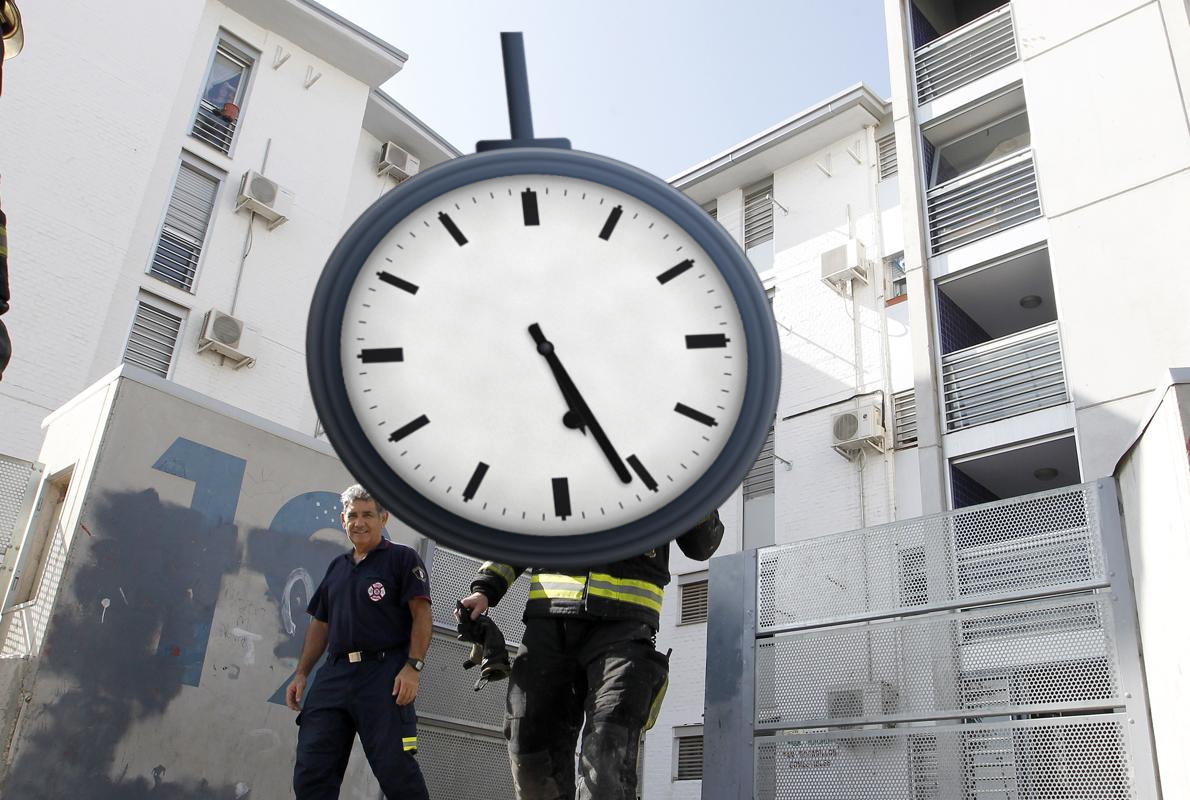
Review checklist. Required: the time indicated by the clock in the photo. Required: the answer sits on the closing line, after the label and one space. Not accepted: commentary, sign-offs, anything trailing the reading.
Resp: 5:26
